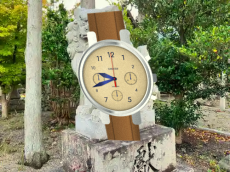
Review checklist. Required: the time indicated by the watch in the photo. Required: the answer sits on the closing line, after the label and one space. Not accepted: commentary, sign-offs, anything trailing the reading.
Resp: 9:42
